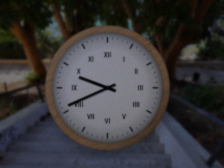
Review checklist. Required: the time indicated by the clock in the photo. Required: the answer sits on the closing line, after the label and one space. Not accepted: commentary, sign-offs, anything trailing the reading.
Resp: 9:41
